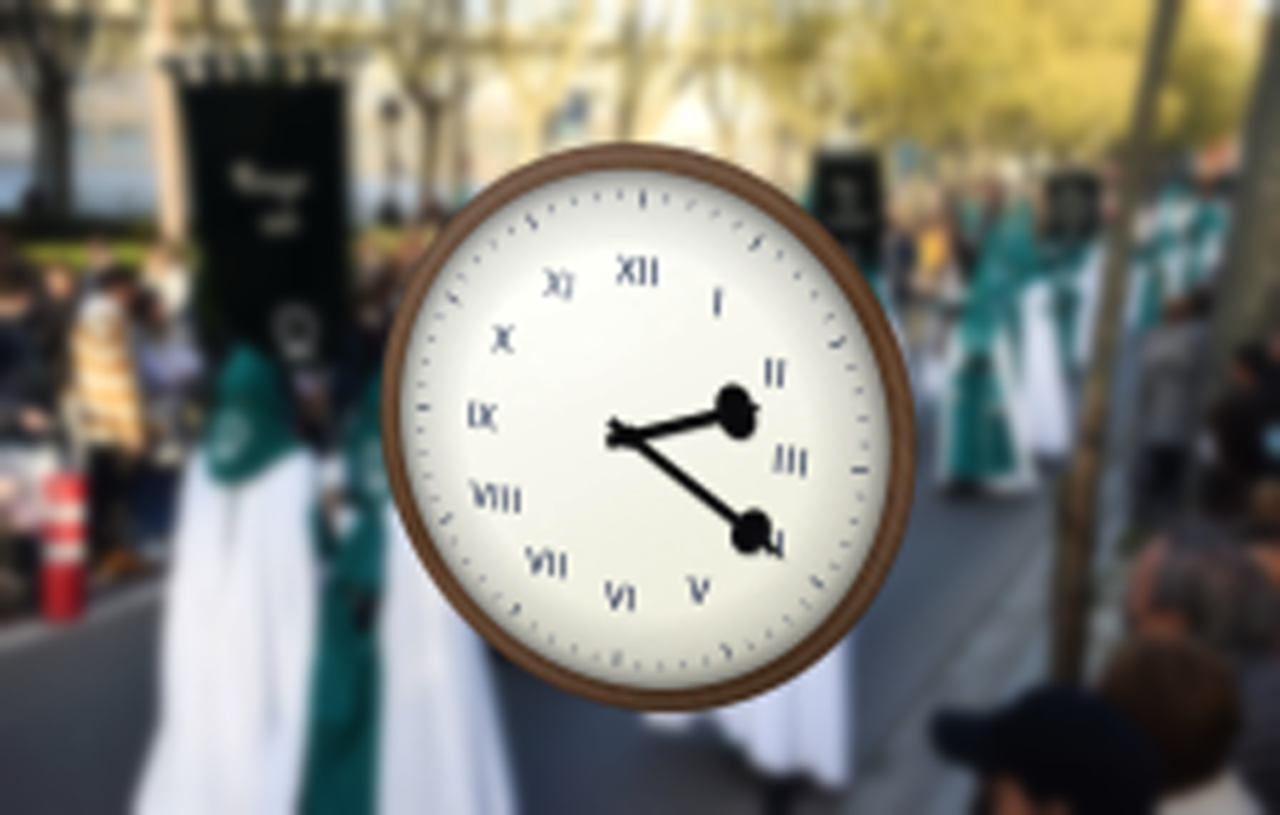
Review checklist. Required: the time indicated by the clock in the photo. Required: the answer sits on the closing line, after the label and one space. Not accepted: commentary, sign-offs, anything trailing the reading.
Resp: 2:20
